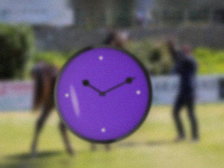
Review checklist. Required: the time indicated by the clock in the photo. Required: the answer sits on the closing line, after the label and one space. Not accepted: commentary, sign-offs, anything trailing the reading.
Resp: 10:11
